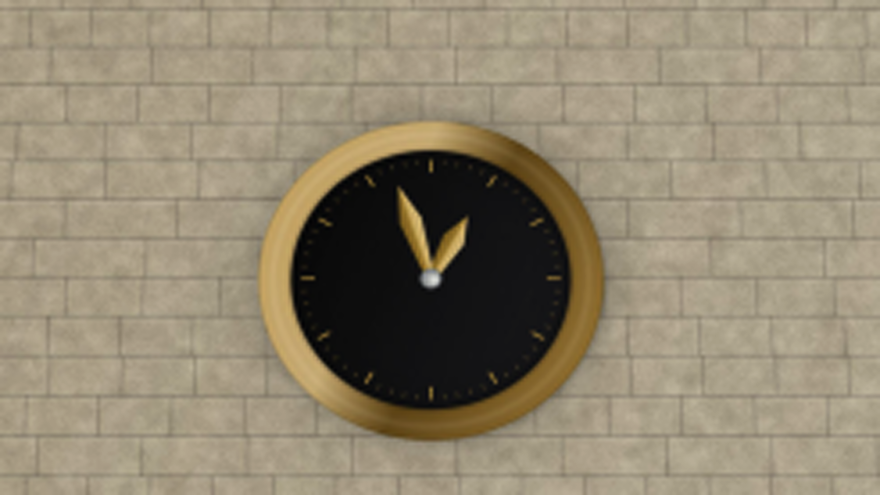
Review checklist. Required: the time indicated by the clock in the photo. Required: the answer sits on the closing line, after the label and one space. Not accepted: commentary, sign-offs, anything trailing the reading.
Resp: 12:57
